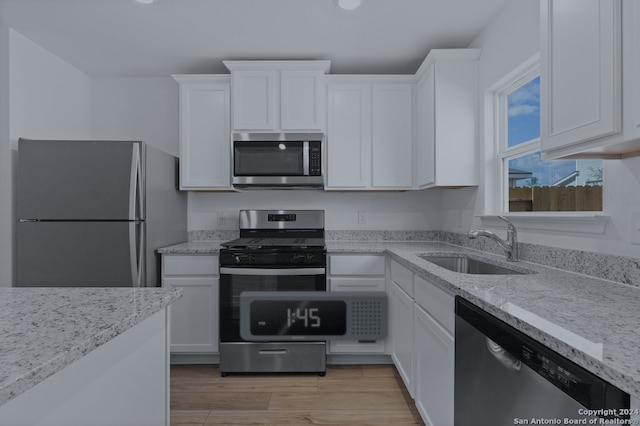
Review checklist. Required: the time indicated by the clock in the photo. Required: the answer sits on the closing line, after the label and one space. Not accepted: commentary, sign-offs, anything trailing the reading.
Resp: 1:45
